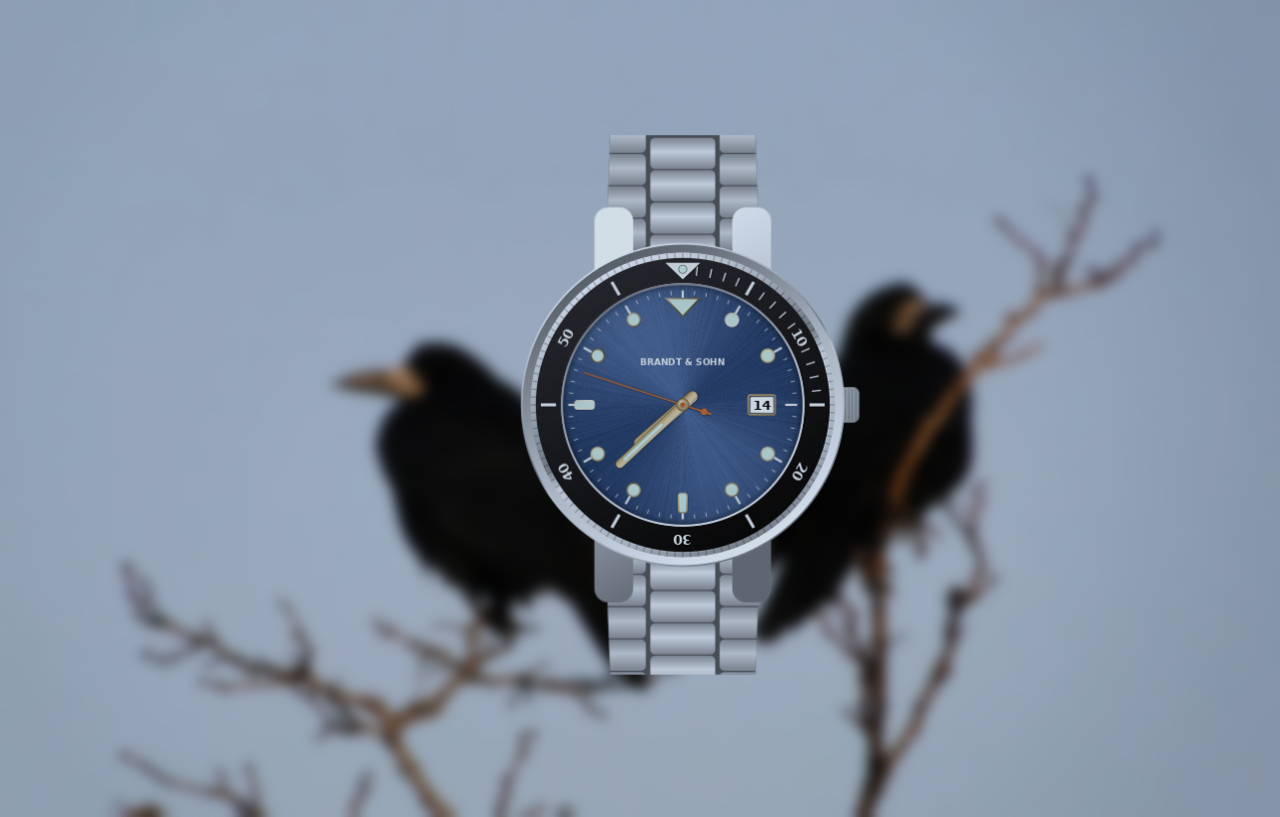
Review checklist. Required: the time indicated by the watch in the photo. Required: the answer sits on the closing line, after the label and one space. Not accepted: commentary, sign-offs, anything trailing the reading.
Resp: 7:37:48
